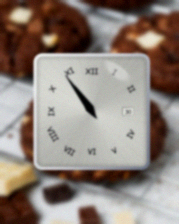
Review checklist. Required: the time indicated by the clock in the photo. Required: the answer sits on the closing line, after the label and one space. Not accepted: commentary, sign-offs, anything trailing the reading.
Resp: 10:54
